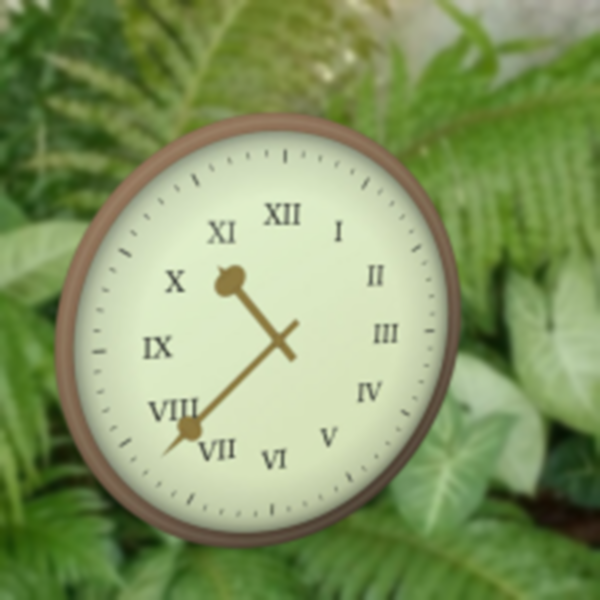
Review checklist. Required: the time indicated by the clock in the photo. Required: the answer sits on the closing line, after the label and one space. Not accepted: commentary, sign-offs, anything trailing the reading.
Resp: 10:38
